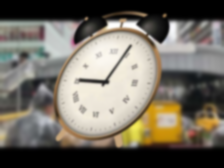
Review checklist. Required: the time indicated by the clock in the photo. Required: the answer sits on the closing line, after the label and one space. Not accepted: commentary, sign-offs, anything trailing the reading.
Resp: 9:04
